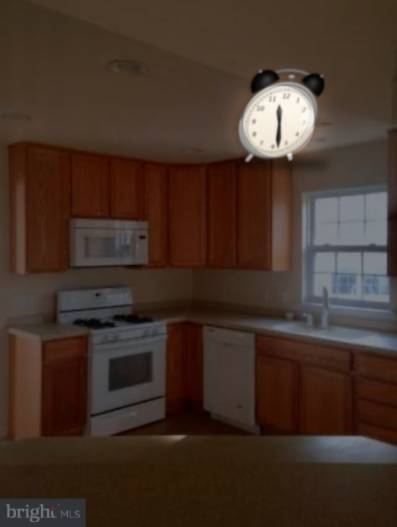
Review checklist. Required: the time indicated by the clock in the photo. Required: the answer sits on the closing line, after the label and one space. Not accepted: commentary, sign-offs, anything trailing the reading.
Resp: 11:28
